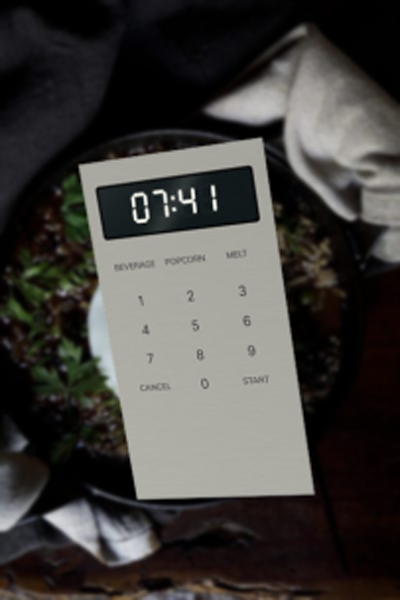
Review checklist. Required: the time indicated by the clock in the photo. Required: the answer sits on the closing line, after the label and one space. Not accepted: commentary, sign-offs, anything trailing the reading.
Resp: 7:41
